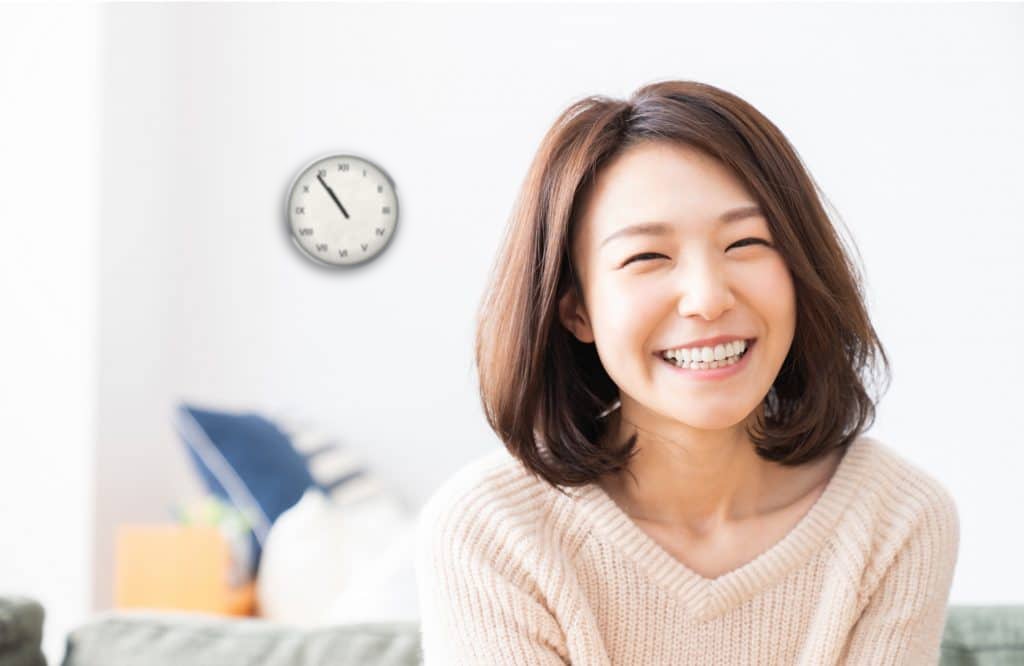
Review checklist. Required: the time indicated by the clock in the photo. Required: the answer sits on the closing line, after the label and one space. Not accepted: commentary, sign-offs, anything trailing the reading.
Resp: 10:54
